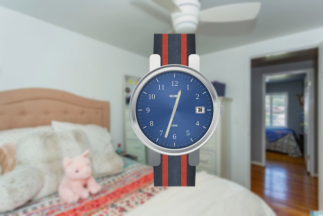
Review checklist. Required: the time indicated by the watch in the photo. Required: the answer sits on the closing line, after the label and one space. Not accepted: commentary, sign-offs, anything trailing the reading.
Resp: 12:33
